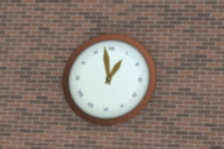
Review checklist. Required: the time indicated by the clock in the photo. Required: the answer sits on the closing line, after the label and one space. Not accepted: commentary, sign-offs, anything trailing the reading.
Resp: 12:58
